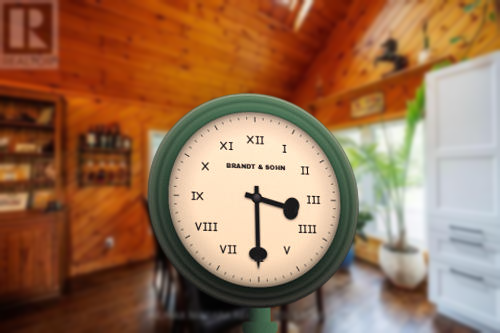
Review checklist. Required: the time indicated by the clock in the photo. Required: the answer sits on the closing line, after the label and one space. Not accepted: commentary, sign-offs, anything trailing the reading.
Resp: 3:30
